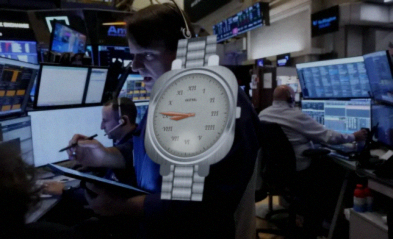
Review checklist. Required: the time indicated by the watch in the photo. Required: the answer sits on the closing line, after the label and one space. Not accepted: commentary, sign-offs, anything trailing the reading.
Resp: 8:46
